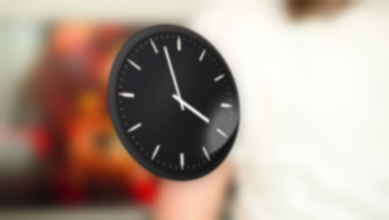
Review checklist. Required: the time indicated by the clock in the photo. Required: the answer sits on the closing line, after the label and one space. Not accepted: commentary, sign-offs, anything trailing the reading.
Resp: 3:57
